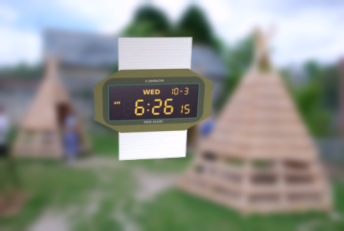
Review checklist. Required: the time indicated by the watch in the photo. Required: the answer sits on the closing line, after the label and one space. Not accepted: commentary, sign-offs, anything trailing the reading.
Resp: 6:26:15
